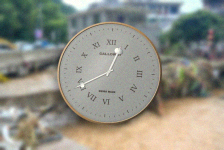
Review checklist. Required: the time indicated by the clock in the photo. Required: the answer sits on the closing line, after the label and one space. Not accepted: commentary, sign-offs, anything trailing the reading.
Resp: 12:40
